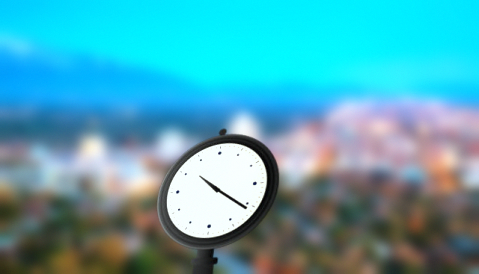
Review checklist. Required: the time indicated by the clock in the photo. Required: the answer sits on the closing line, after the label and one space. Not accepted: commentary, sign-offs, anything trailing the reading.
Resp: 10:21
